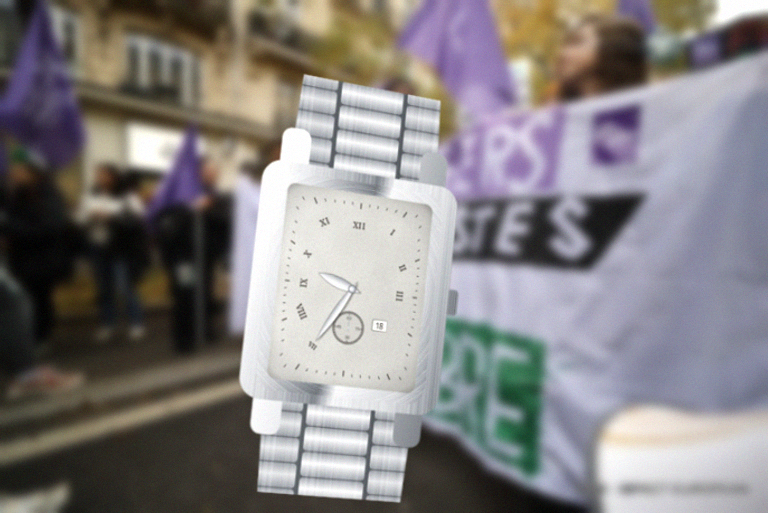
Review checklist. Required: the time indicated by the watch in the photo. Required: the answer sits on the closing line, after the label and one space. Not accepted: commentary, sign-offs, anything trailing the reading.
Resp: 9:35
